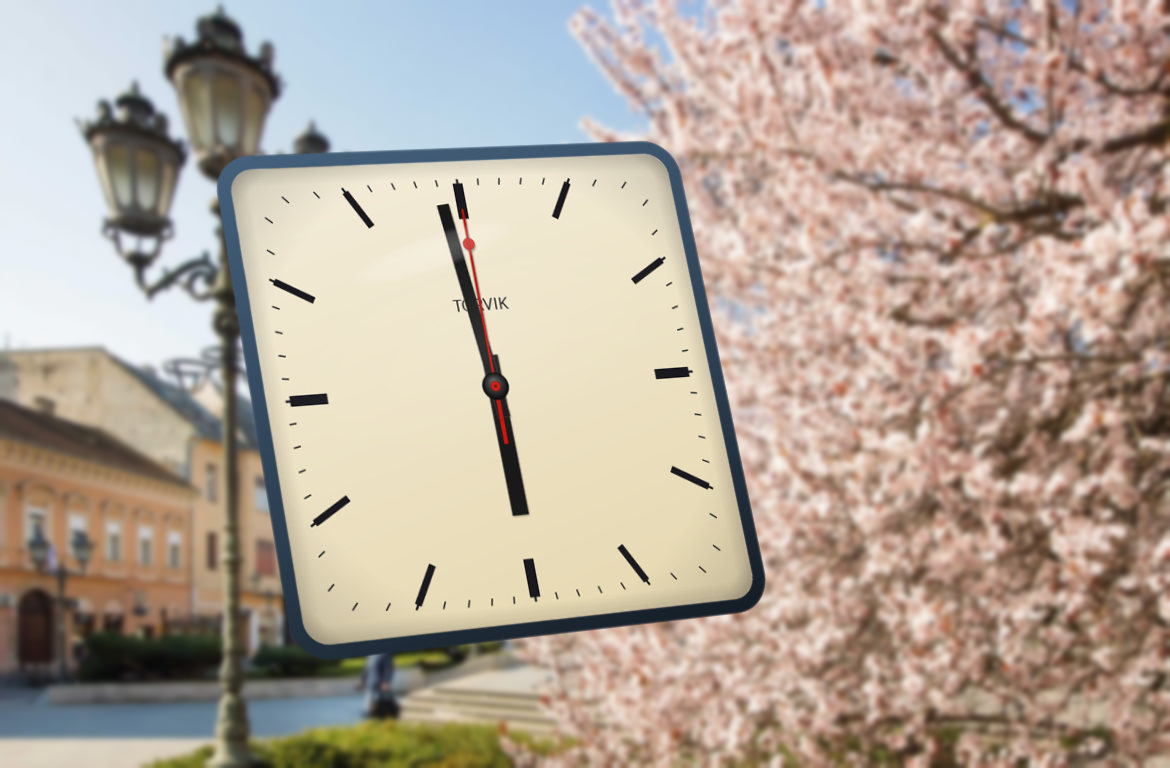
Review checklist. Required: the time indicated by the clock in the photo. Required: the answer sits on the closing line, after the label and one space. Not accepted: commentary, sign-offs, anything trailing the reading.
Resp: 5:59:00
